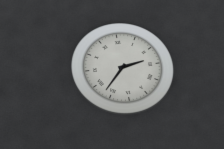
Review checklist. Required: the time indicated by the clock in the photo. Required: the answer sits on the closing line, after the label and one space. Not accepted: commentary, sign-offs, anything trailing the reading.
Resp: 2:37
